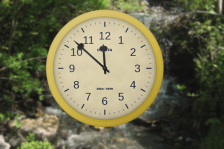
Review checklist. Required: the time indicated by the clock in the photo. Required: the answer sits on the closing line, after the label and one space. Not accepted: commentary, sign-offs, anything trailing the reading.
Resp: 11:52
